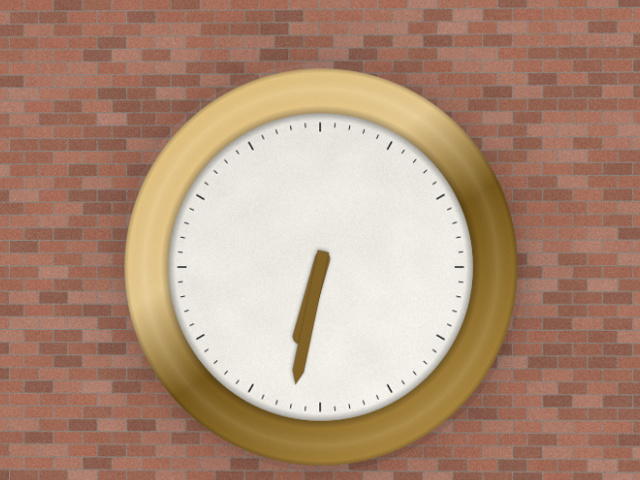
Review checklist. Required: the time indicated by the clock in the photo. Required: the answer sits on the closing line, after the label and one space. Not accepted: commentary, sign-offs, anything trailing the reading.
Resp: 6:32
